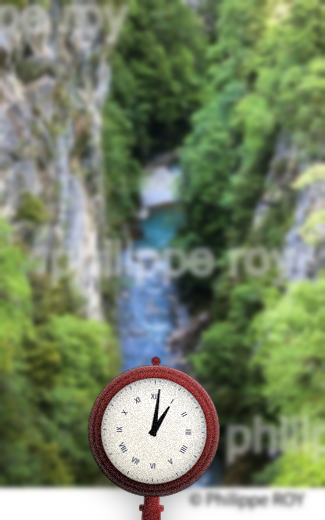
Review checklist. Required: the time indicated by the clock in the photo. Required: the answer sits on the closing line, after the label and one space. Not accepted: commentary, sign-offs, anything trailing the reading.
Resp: 1:01
